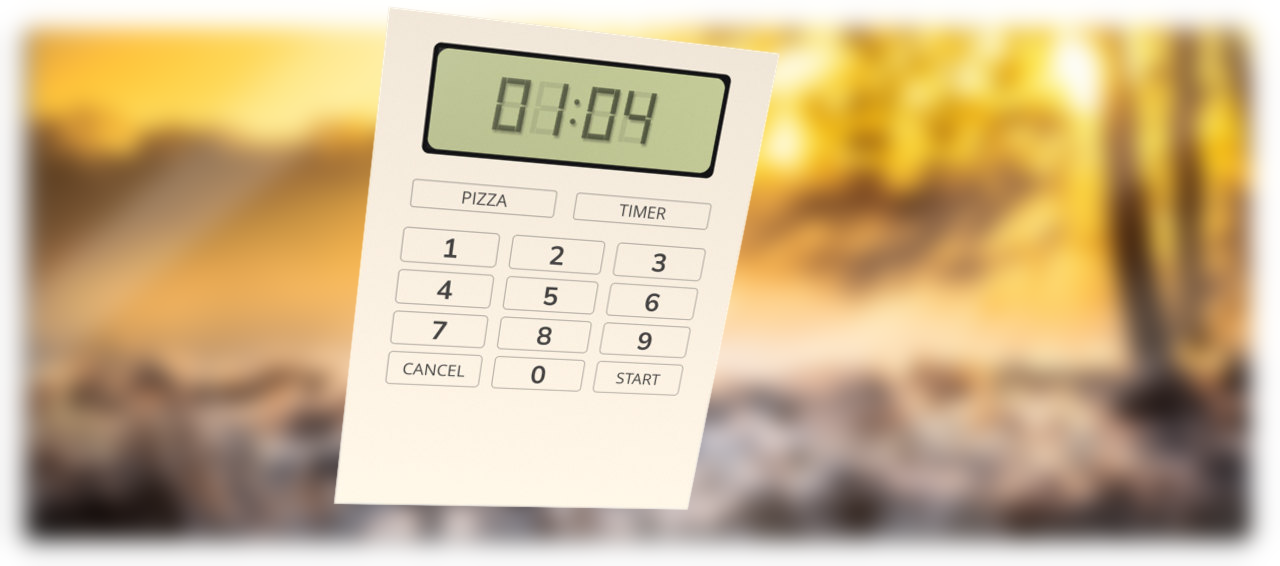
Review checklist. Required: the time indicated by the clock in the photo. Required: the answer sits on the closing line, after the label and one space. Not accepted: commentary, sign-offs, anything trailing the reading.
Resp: 1:04
